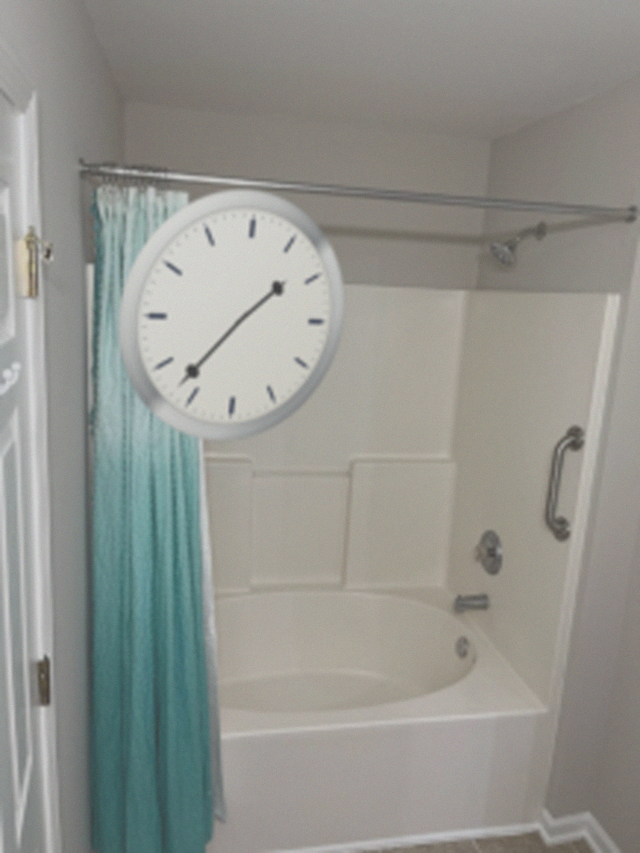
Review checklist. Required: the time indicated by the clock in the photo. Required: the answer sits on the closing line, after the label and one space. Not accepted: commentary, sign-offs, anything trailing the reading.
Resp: 1:37
